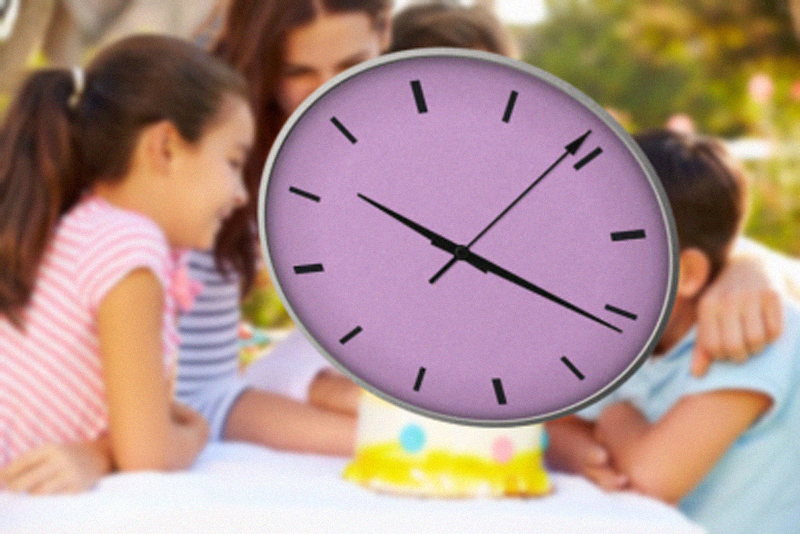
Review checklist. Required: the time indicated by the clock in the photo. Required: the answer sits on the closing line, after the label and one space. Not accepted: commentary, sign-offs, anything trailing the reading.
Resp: 10:21:09
